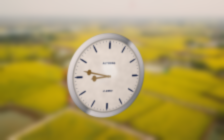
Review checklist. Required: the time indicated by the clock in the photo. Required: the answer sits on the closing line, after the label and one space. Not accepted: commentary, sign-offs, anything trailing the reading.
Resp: 8:47
